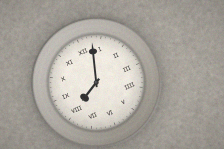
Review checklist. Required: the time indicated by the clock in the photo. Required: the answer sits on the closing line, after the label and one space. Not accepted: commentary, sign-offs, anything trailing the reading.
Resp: 8:03
